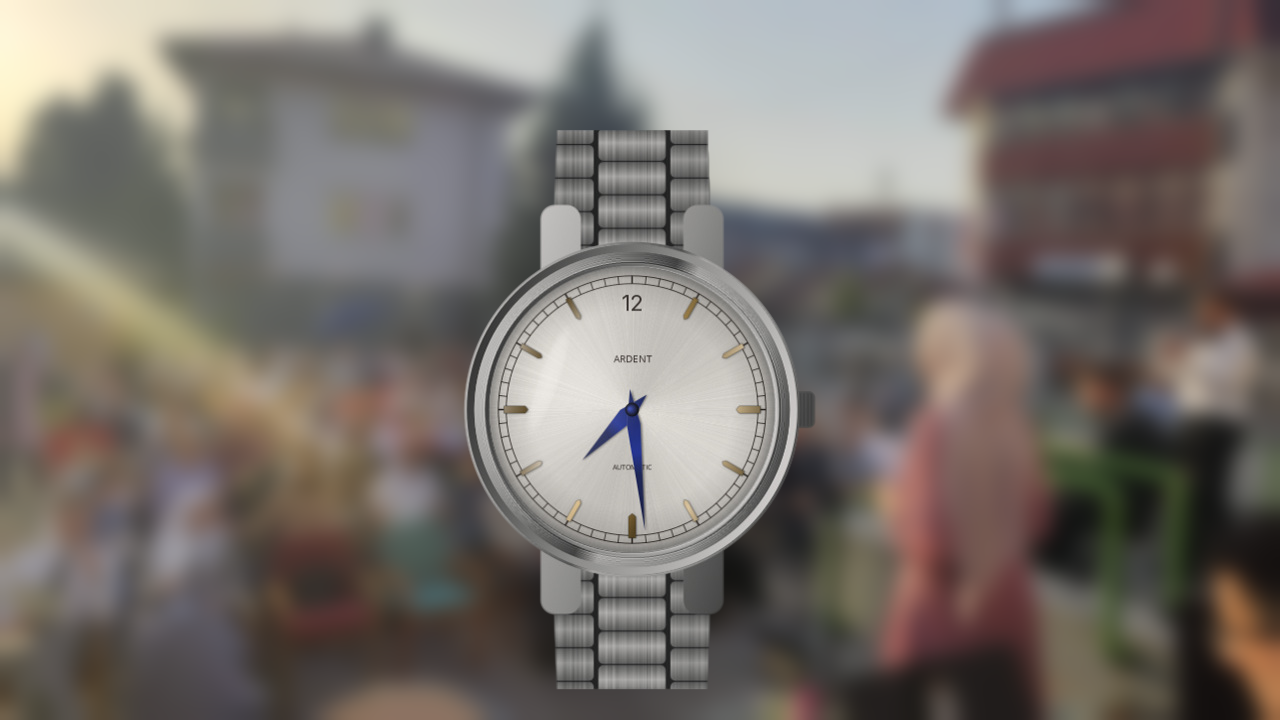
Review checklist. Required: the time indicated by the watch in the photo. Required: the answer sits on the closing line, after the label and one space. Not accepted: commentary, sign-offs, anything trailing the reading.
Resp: 7:29
